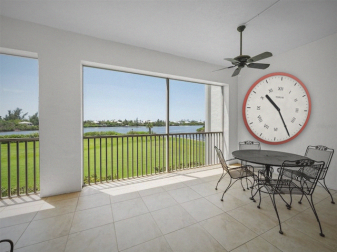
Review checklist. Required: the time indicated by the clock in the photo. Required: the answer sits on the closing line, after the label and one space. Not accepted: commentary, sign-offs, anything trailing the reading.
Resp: 10:25
